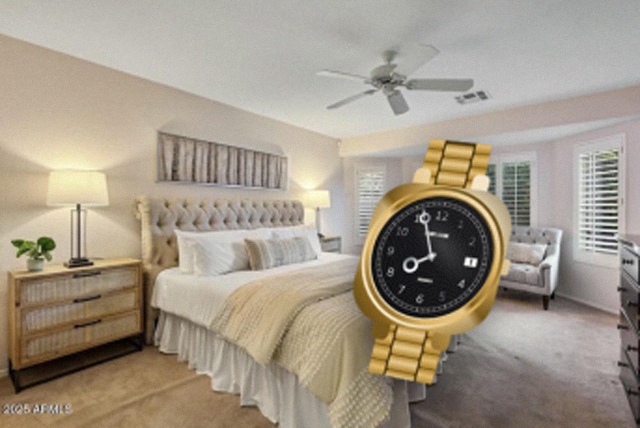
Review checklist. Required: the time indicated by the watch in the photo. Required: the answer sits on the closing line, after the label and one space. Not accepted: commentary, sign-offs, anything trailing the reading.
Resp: 7:56
